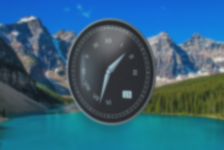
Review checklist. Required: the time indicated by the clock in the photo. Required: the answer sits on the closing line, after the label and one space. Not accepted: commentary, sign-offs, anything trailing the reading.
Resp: 1:33
